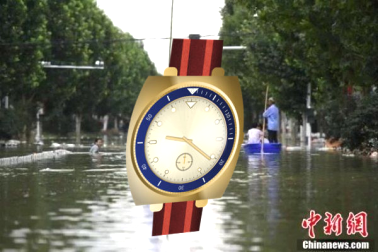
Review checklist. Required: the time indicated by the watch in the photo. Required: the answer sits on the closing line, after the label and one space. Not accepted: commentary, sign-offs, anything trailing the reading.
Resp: 9:21
